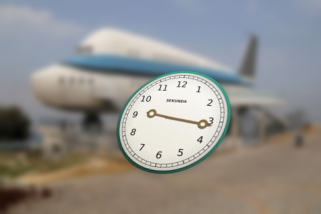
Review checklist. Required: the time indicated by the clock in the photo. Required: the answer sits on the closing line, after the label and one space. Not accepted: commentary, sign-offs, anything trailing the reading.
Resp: 9:16
